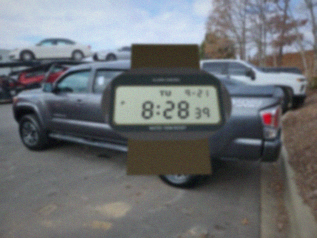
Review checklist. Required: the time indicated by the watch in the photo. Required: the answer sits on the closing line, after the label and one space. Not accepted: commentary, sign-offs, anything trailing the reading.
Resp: 8:28:39
